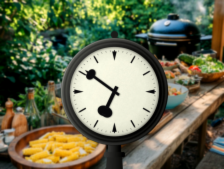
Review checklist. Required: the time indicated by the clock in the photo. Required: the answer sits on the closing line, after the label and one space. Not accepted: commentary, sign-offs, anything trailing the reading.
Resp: 6:51
